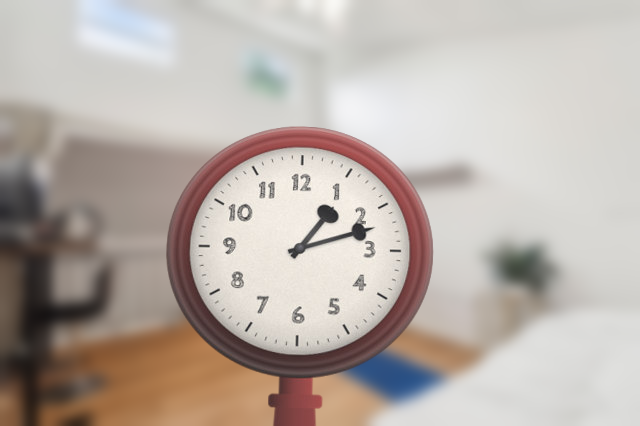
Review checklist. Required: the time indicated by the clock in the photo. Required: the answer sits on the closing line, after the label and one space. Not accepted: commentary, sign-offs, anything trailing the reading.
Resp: 1:12
